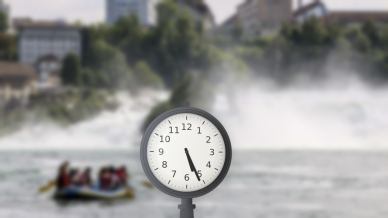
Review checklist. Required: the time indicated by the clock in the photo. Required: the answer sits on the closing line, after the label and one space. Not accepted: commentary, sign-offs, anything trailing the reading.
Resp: 5:26
